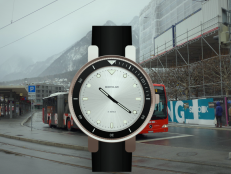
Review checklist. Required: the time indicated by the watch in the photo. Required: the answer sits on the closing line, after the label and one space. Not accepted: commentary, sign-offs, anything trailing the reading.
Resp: 10:21
